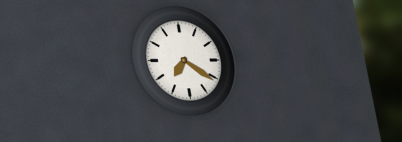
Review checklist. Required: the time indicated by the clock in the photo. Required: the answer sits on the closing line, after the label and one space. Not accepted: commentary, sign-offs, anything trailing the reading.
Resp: 7:21
